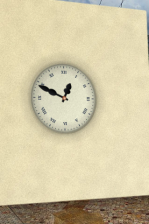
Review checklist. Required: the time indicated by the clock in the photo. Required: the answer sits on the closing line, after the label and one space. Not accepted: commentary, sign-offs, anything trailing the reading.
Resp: 12:49
